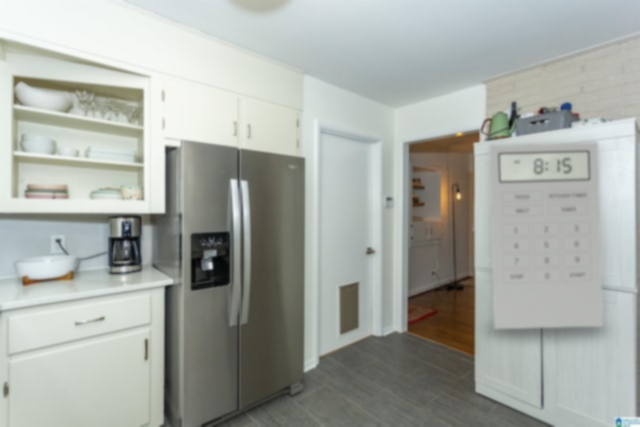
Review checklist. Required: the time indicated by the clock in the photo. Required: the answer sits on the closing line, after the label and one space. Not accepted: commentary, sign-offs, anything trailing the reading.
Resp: 8:15
